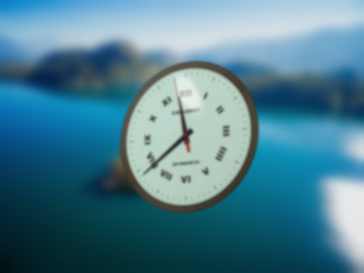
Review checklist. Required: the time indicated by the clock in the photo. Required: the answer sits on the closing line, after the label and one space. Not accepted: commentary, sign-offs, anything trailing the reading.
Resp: 11:38:58
